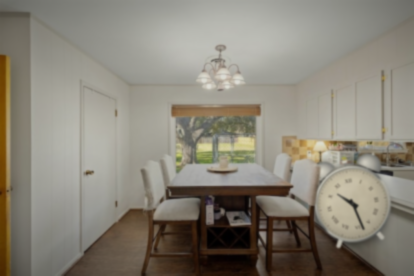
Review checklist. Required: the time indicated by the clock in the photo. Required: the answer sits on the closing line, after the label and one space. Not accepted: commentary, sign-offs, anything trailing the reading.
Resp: 10:28
